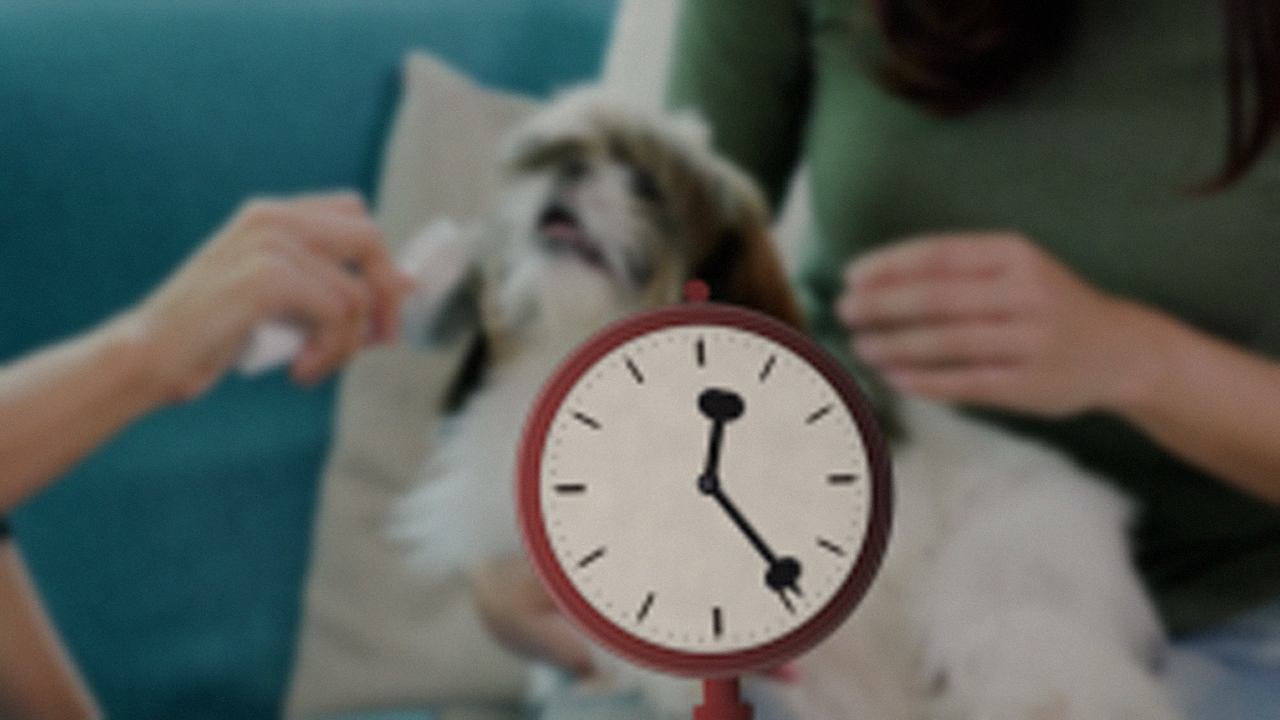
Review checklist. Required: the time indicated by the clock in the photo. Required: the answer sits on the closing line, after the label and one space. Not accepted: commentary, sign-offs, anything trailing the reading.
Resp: 12:24
